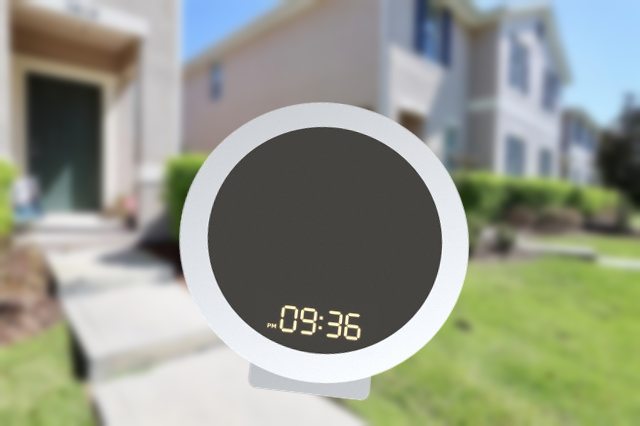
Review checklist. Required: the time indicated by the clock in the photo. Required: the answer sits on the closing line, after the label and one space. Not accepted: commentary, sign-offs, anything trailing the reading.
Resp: 9:36
